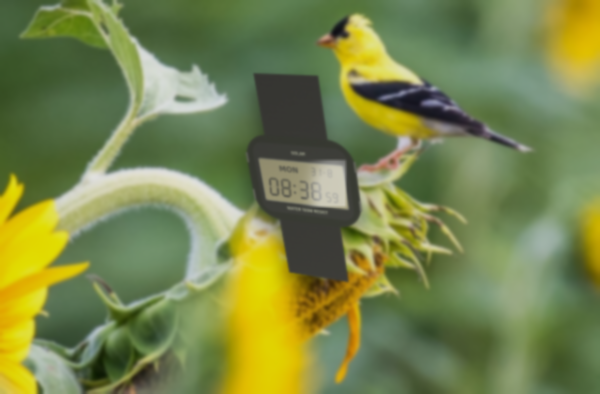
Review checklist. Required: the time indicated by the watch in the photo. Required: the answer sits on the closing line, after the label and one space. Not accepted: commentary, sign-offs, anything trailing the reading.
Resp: 8:38
